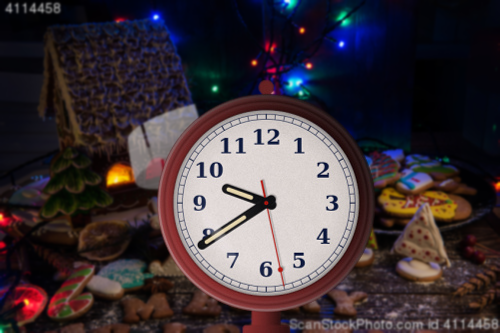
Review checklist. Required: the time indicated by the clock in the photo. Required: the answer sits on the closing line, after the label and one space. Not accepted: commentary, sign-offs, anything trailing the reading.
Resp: 9:39:28
